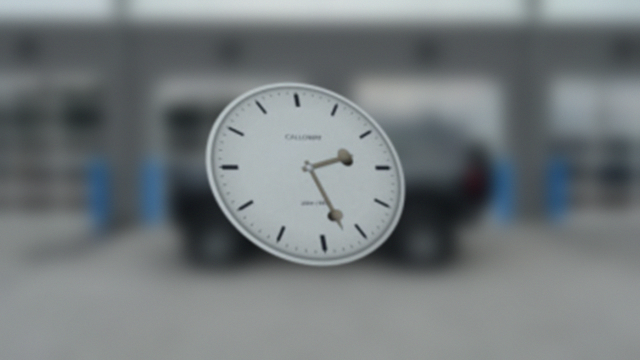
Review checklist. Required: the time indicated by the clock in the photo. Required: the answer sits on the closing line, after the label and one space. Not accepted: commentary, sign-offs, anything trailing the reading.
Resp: 2:27
